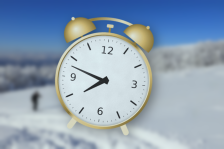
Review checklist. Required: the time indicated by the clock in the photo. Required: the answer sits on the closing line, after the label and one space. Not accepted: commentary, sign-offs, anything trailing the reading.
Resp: 7:48
